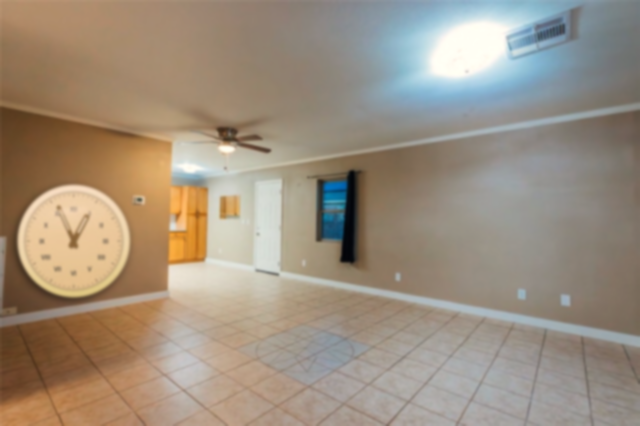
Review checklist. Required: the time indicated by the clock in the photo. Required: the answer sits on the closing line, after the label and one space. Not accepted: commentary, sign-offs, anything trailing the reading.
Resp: 12:56
